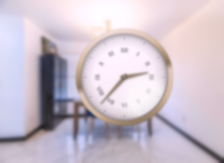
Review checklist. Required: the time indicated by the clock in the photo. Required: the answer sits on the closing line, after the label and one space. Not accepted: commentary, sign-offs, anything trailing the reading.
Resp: 2:37
